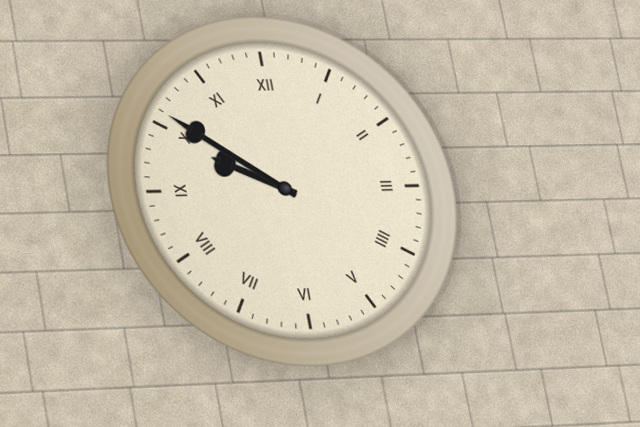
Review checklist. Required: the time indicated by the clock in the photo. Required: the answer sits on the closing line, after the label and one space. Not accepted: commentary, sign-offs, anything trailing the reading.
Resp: 9:51
